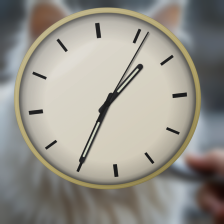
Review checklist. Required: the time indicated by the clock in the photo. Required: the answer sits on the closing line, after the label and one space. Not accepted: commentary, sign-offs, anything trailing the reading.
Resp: 1:35:06
